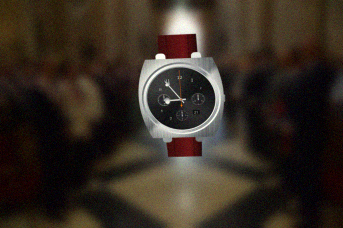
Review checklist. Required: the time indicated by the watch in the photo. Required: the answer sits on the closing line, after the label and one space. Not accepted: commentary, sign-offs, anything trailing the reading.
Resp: 8:54
